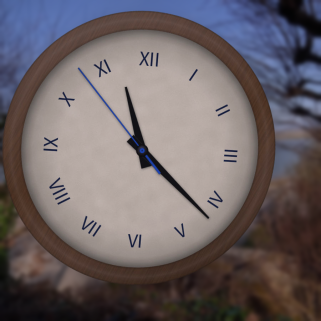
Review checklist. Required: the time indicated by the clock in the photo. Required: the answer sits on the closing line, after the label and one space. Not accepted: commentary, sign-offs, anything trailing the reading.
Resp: 11:21:53
